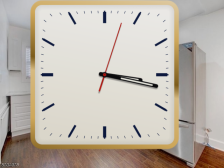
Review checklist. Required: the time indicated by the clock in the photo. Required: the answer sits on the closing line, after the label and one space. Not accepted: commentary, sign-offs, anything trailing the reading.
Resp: 3:17:03
